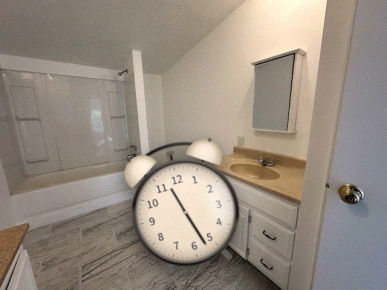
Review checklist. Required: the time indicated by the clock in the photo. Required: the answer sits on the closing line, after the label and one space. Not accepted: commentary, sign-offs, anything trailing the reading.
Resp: 11:27
